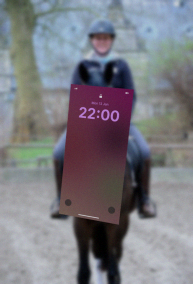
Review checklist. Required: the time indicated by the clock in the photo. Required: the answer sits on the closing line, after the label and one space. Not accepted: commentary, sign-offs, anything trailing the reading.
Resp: 22:00
